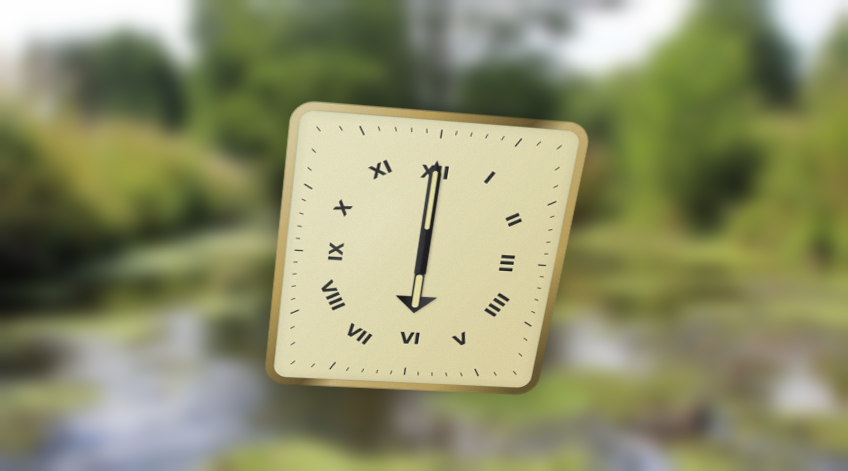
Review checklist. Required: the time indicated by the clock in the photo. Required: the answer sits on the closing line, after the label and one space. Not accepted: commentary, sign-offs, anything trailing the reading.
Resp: 6:00
